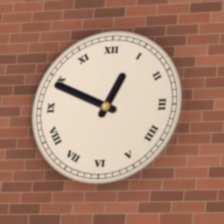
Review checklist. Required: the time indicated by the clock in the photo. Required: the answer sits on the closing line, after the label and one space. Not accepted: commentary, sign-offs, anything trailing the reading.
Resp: 12:49
